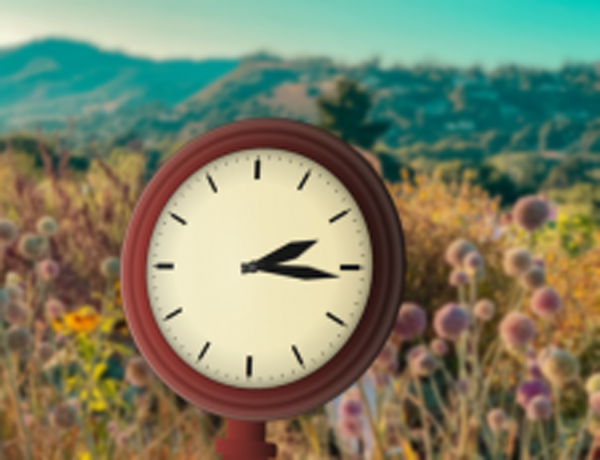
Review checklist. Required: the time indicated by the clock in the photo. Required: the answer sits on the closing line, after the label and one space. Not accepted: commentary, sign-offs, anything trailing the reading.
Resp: 2:16
